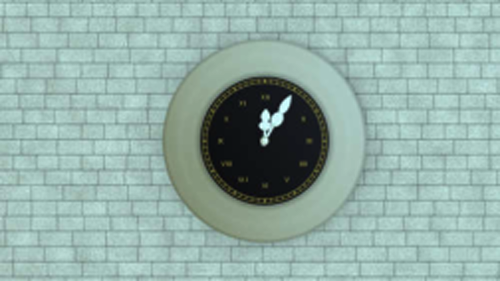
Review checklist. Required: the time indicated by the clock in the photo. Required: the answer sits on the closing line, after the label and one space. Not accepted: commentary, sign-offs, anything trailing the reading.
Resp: 12:05
